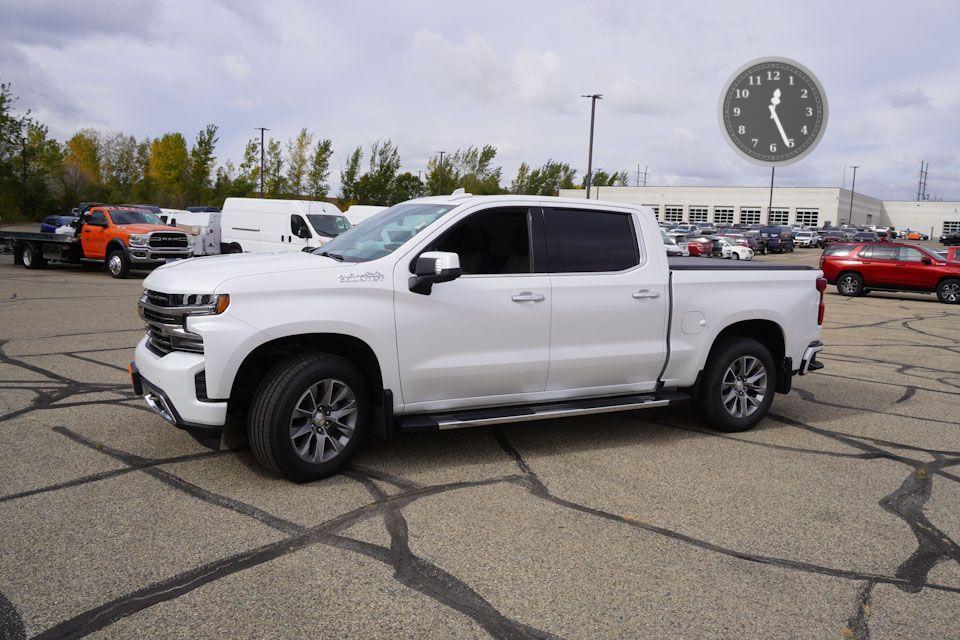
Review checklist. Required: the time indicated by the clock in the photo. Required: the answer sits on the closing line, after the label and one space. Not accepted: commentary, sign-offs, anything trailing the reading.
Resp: 12:26
